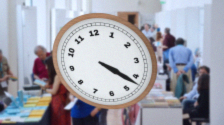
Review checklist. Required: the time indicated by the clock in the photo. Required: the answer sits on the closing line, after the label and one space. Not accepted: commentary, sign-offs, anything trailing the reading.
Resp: 4:22
